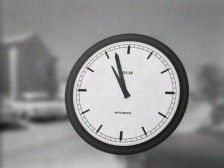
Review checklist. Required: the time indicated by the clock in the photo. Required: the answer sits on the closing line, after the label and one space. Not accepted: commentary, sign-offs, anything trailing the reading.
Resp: 10:57
